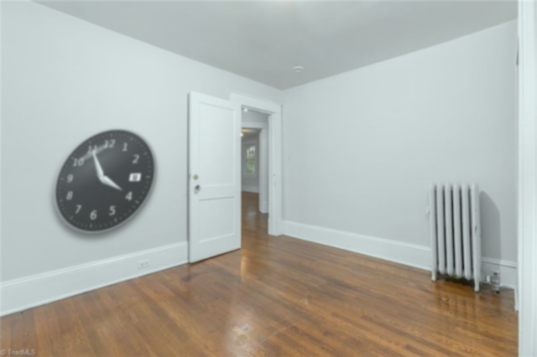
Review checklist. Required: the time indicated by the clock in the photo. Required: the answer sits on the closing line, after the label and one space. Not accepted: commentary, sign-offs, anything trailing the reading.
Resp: 3:55
